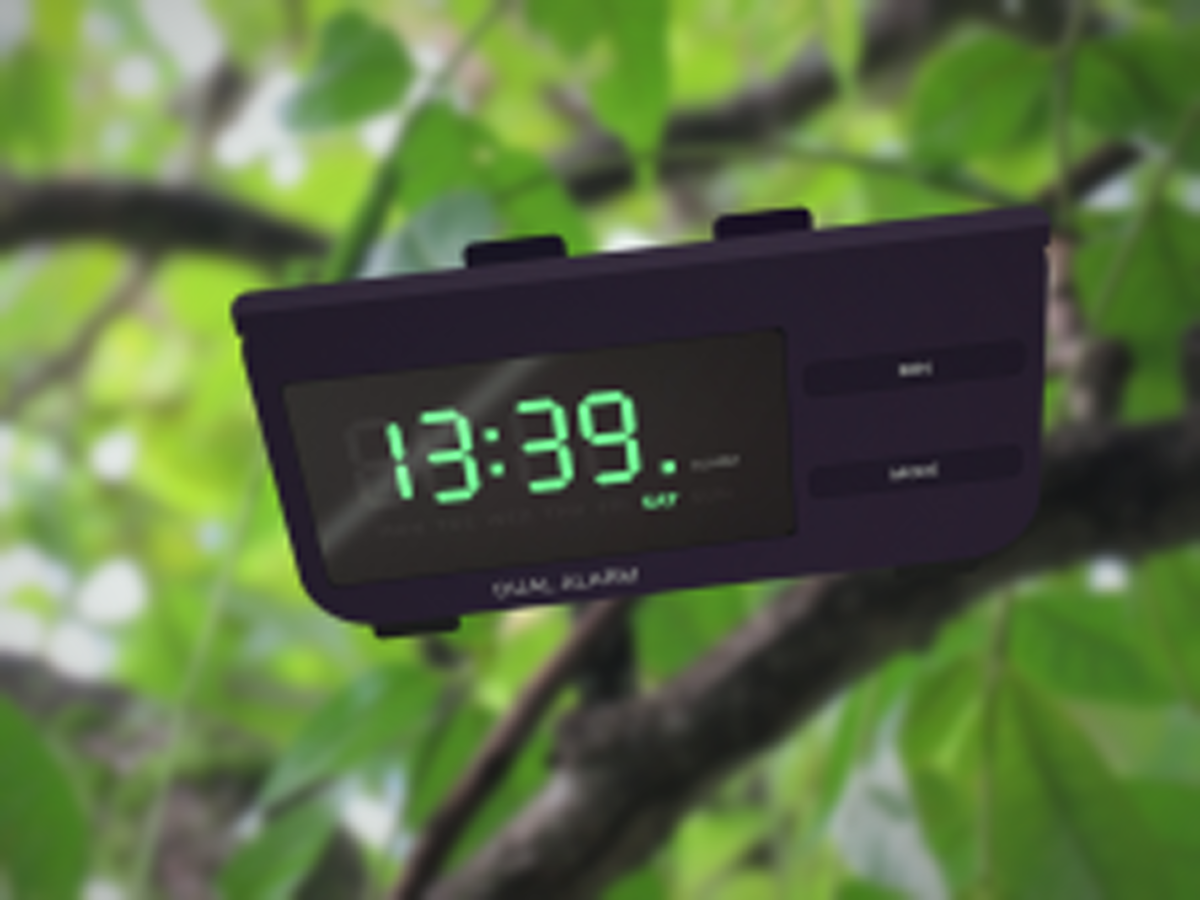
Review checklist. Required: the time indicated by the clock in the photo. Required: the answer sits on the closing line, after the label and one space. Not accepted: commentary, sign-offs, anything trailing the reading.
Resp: 13:39
